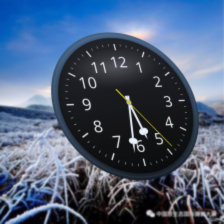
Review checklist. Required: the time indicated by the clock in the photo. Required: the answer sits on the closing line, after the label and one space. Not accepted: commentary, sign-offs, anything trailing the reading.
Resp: 5:31:24
